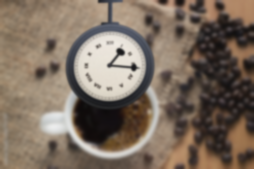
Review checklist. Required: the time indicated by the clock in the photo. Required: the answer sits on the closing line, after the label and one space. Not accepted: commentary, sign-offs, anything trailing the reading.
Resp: 1:16
